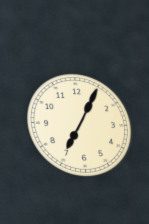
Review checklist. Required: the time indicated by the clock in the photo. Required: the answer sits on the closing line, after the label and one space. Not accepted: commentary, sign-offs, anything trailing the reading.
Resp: 7:05
